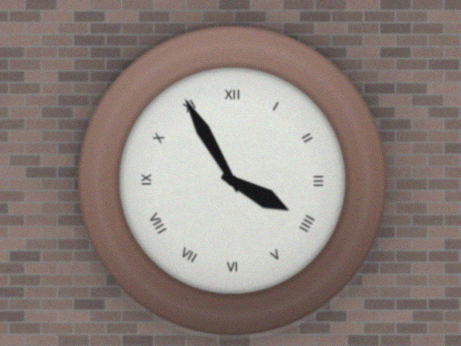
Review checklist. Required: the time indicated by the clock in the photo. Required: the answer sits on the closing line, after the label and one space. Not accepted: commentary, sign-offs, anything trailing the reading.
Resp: 3:55
